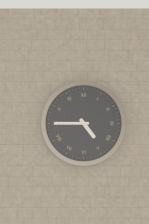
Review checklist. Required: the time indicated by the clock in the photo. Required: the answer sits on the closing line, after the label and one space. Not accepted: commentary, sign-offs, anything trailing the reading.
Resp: 4:45
